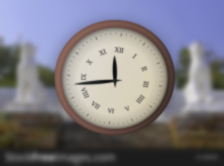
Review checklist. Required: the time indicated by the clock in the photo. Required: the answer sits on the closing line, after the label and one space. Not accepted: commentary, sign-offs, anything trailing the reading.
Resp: 11:43
